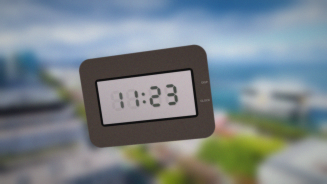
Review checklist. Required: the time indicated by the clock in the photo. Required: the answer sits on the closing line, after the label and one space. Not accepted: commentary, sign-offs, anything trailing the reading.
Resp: 11:23
